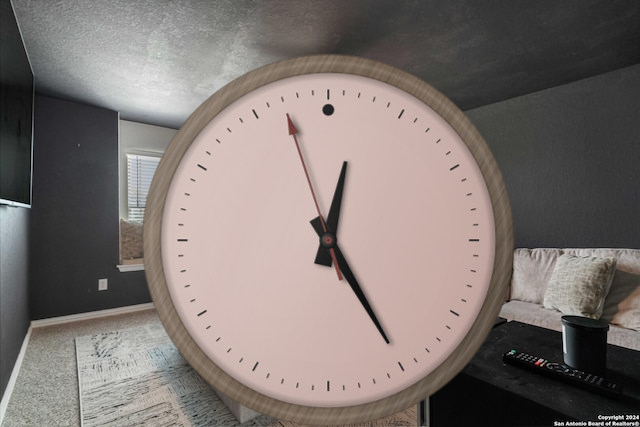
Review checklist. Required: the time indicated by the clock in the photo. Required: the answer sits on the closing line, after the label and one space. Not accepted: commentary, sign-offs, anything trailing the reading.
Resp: 12:24:57
